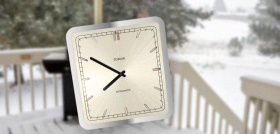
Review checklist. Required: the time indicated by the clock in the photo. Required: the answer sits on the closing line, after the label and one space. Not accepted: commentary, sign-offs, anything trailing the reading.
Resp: 7:51
